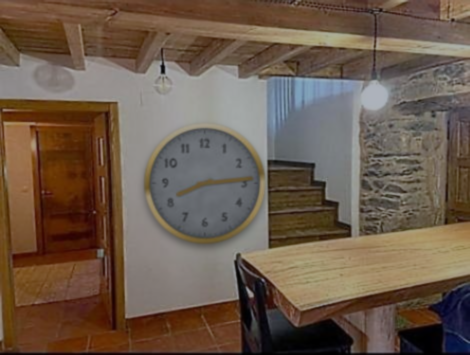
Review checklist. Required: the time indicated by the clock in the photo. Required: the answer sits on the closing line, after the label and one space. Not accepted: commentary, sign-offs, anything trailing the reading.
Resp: 8:14
